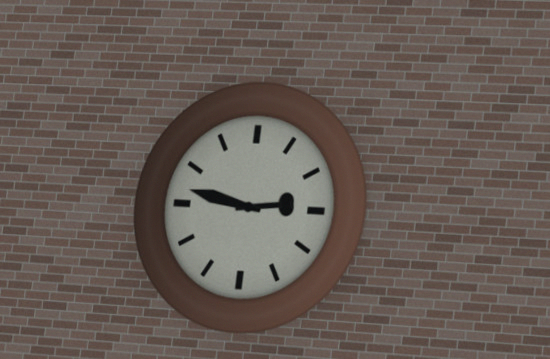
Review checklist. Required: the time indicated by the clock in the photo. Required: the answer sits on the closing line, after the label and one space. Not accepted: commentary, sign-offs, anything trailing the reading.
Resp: 2:47
